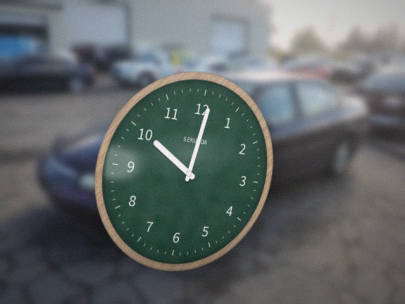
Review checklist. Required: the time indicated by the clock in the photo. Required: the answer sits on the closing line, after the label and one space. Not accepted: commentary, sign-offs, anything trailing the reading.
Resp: 10:01
